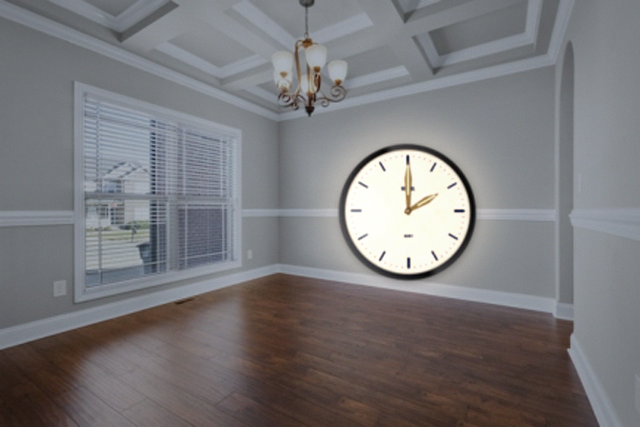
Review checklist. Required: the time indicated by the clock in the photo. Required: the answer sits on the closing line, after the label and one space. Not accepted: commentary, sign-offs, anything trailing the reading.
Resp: 2:00
